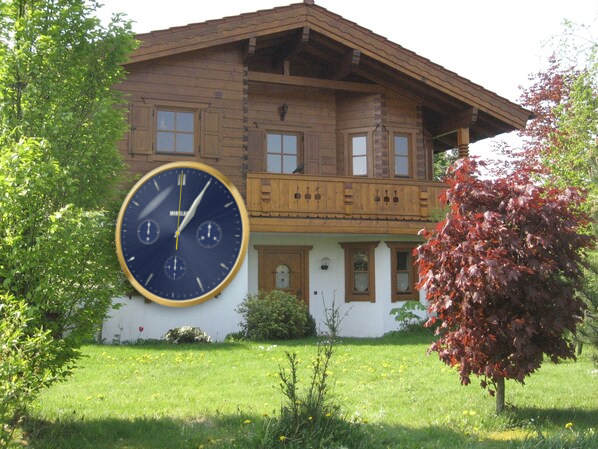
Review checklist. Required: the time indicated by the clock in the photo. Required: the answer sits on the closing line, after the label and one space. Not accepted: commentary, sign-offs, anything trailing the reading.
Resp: 1:05
